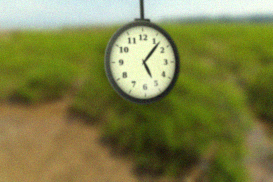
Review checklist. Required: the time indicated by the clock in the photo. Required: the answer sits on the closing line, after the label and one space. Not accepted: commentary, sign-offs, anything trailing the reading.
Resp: 5:07
